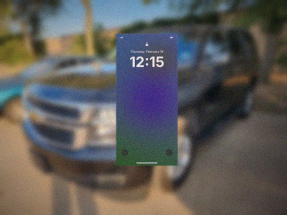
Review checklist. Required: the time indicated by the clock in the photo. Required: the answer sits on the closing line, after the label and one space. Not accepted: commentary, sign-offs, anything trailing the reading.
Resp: 12:15
